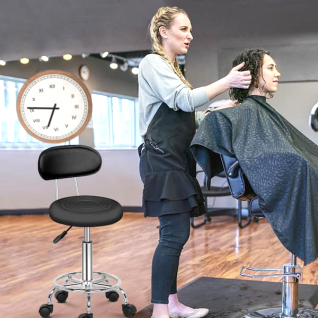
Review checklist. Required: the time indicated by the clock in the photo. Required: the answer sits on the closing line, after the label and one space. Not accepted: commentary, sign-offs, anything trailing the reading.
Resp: 6:46
